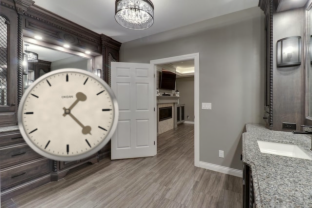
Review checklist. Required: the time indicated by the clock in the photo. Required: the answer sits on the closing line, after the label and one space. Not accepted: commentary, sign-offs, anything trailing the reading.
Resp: 1:23
